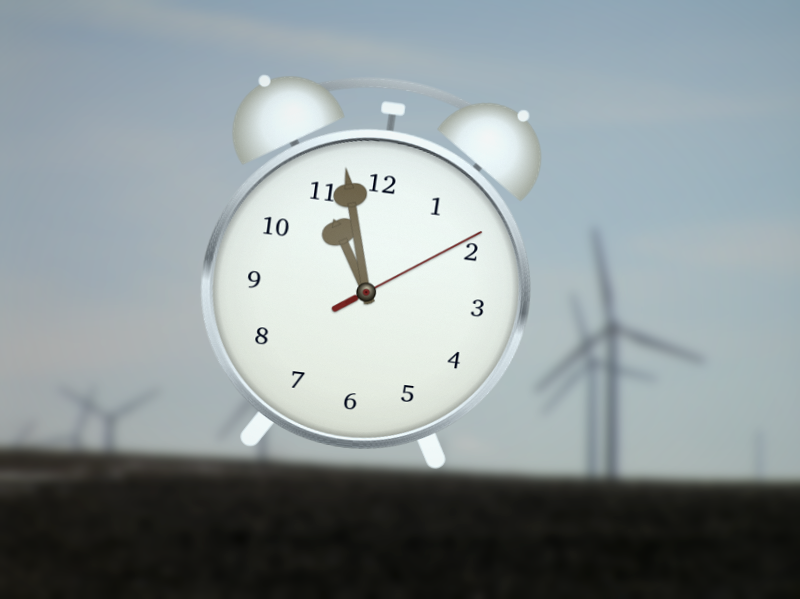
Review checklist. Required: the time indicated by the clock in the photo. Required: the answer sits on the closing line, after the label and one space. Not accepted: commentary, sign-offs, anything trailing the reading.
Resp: 10:57:09
